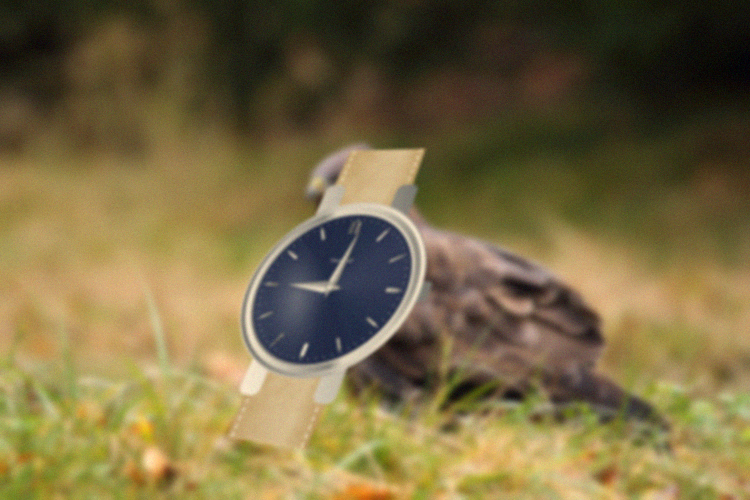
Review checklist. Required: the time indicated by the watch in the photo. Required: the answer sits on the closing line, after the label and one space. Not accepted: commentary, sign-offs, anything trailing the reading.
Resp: 9:01
